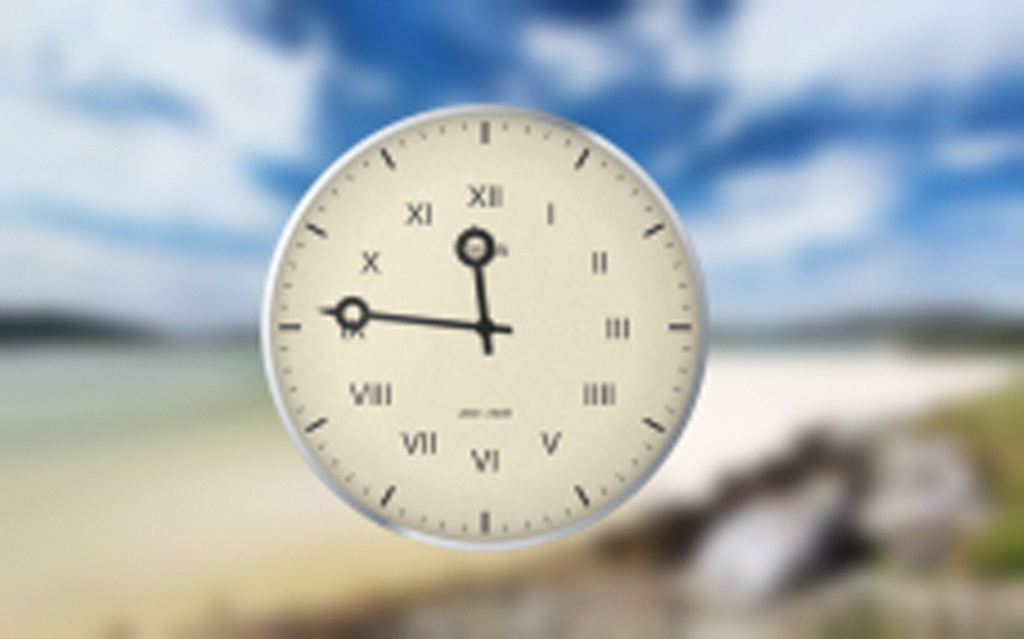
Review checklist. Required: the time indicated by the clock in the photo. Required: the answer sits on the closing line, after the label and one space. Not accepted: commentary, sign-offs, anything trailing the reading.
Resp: 11:46
